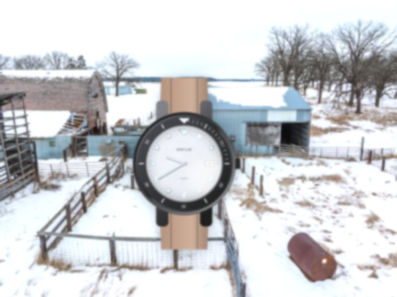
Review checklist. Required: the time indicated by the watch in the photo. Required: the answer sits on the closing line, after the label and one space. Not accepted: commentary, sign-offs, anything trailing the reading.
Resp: 9:40
